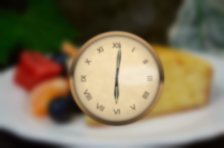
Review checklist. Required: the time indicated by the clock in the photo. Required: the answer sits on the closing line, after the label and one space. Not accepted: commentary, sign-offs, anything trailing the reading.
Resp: 6:01
